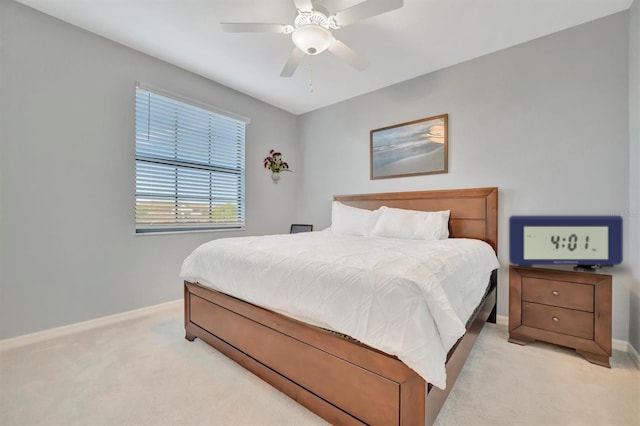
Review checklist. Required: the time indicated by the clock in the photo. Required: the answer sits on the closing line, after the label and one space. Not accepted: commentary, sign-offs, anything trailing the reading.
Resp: 4:01
